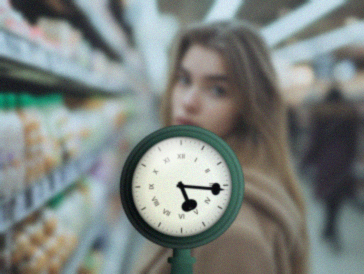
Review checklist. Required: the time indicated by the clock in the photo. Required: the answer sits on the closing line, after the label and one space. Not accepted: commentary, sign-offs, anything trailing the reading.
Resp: 5:16
